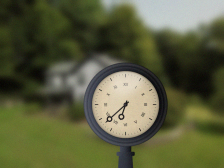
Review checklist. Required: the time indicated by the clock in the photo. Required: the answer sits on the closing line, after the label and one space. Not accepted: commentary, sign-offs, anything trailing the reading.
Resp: 6:38
